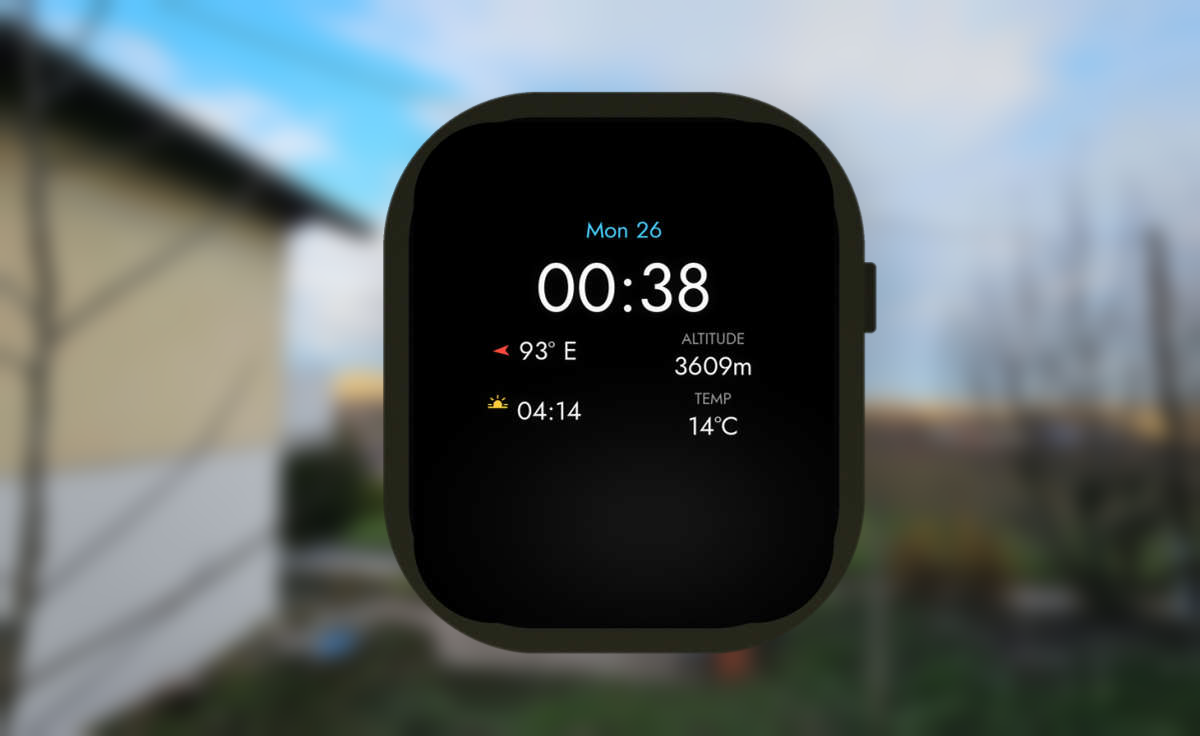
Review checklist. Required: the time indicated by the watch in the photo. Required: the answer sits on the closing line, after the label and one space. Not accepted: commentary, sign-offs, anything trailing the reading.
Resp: 0:38
